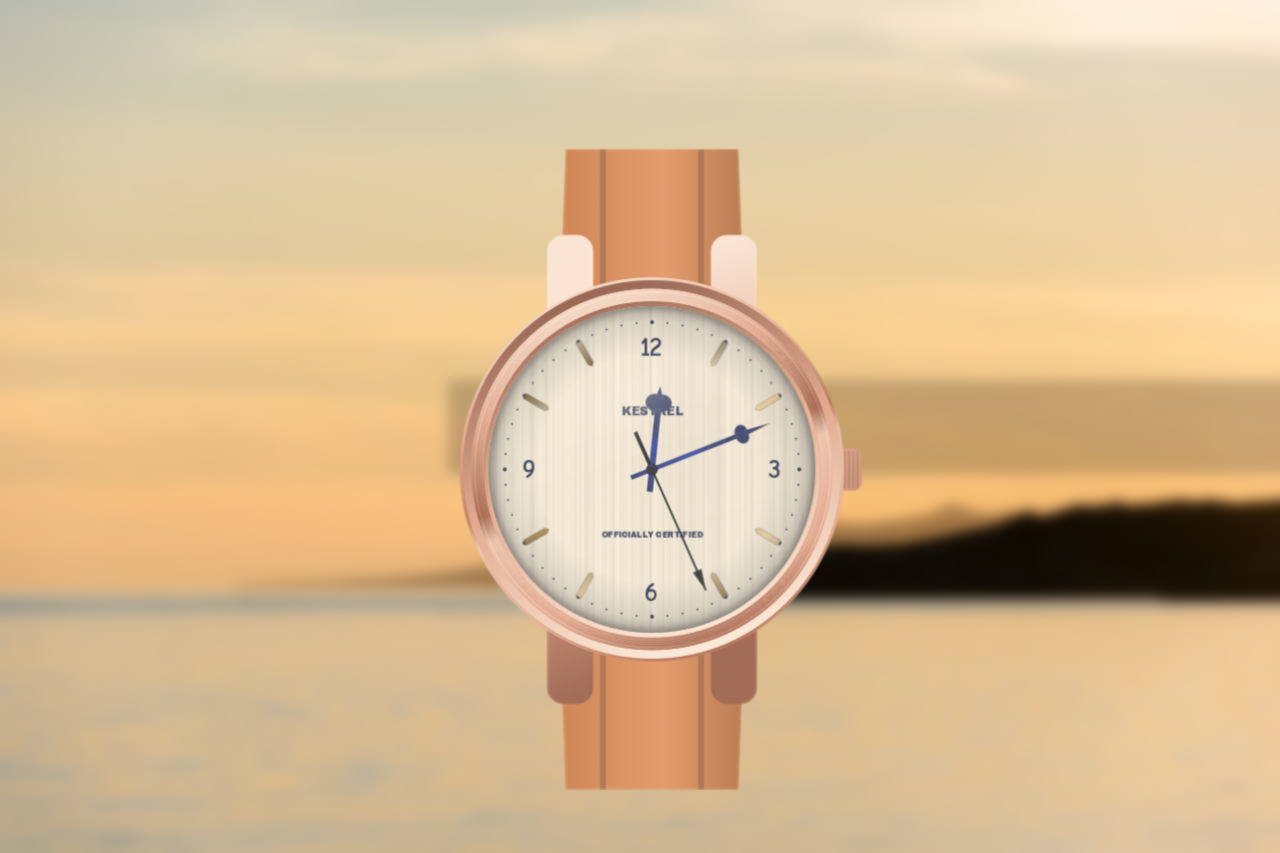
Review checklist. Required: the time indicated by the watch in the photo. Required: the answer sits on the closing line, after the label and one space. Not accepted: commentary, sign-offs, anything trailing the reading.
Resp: 12:11:26
